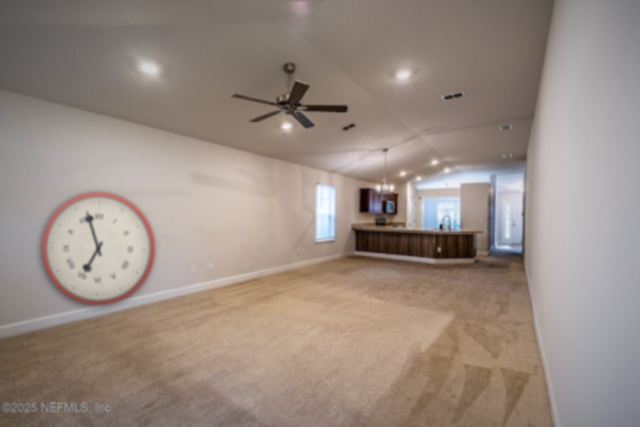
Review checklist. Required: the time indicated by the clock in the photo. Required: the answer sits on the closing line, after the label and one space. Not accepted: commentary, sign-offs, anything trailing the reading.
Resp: 6:57
